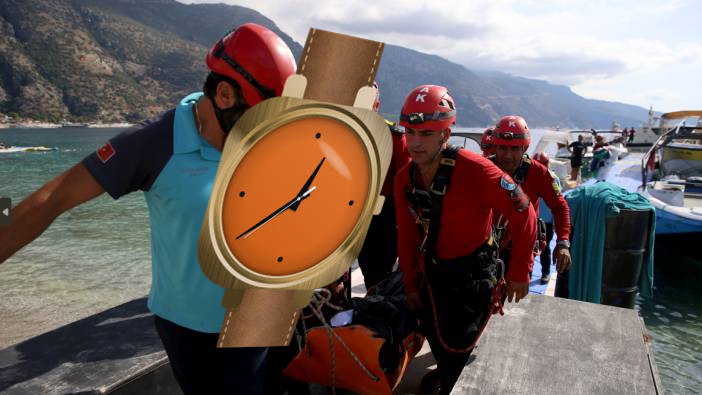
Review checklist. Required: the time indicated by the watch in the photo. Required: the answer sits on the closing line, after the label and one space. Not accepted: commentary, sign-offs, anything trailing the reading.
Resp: 12:38:38
